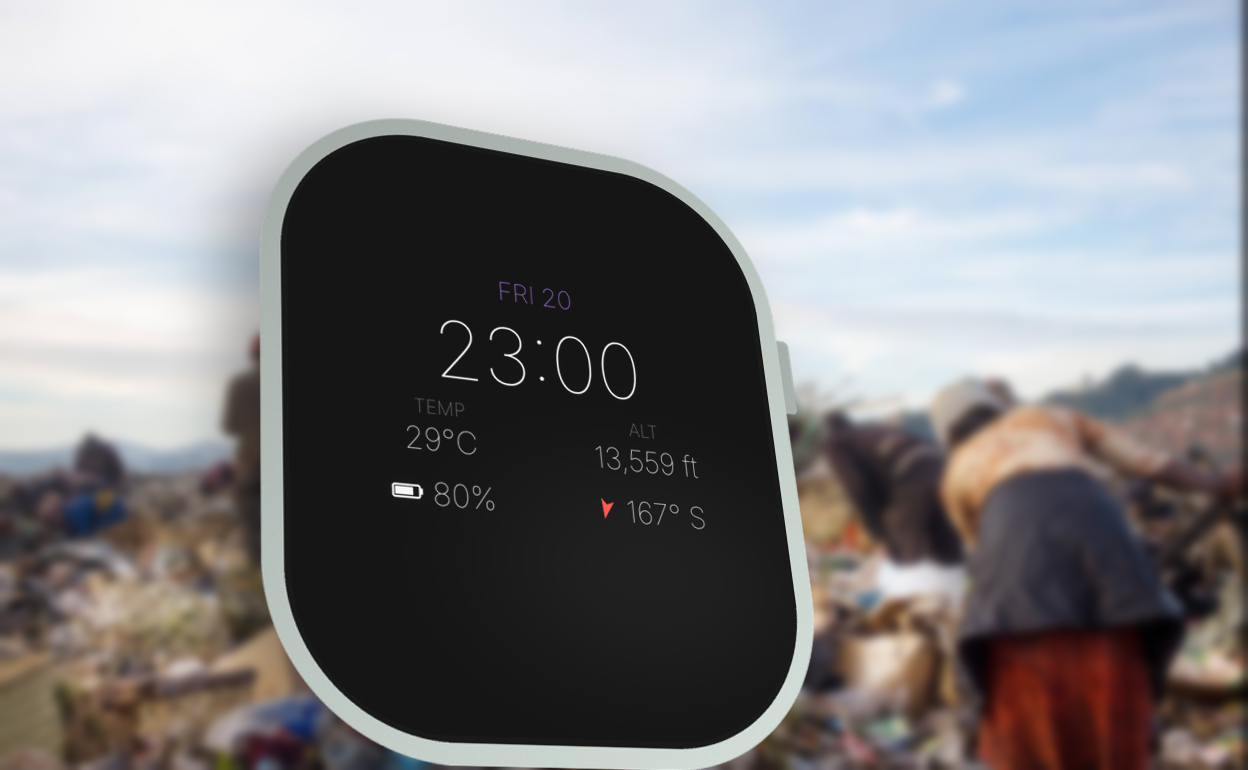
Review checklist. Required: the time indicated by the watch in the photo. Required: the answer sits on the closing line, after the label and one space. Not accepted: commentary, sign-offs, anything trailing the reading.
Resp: 23:00
